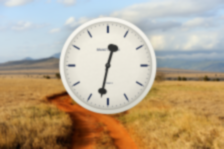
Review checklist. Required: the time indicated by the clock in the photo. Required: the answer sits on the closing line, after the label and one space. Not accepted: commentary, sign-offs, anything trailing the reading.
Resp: 12:32
